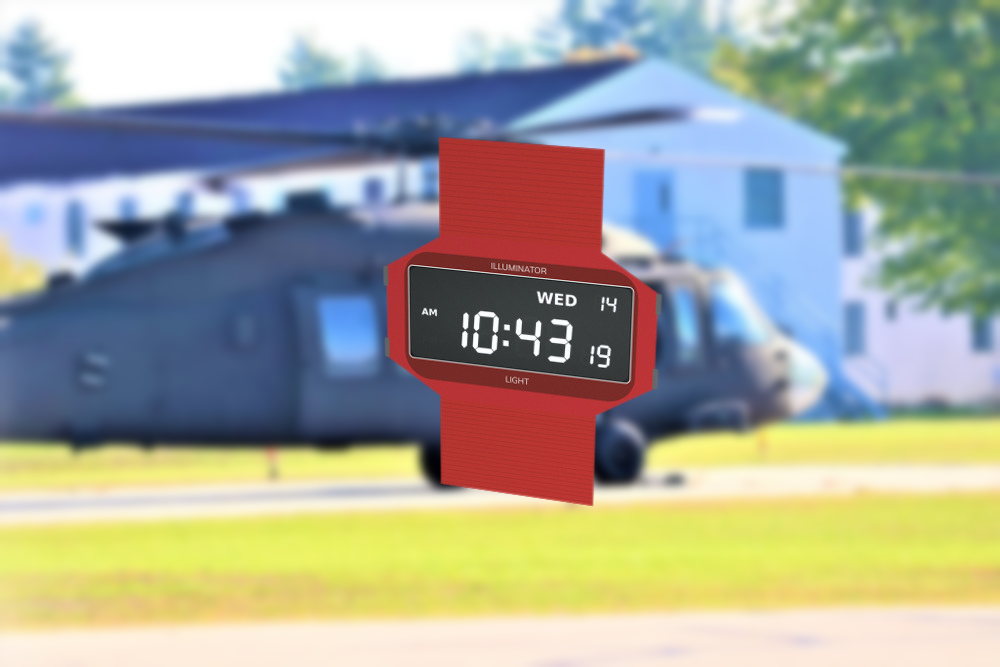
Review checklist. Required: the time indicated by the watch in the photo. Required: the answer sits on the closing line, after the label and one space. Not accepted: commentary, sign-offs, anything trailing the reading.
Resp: 10:43:19
